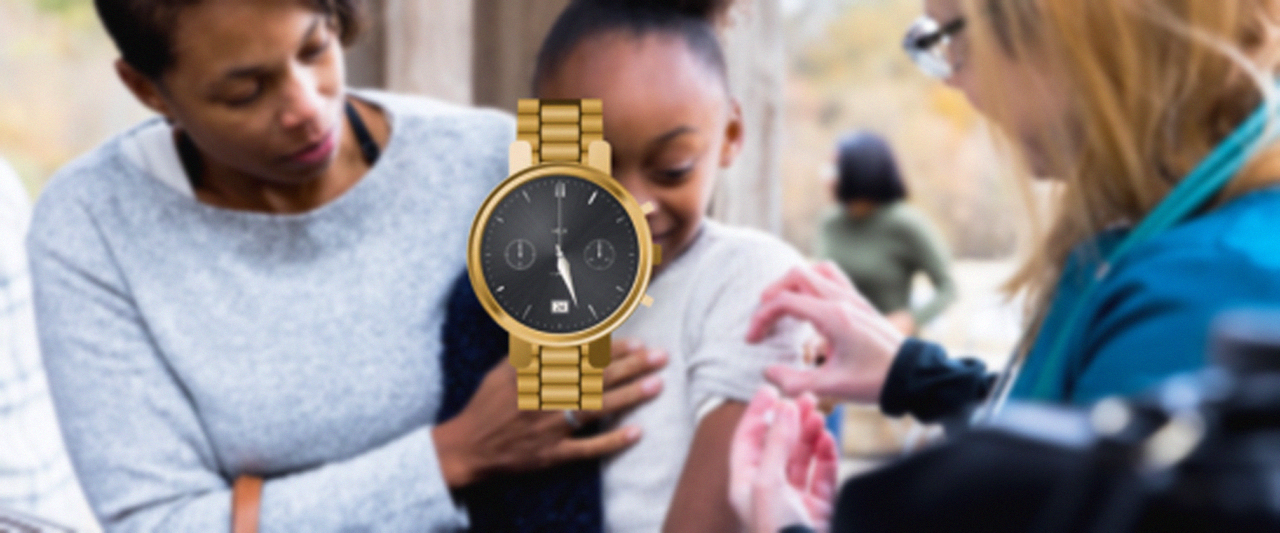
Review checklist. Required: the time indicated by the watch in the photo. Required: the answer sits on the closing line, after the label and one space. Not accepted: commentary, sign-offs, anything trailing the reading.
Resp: 5:27
